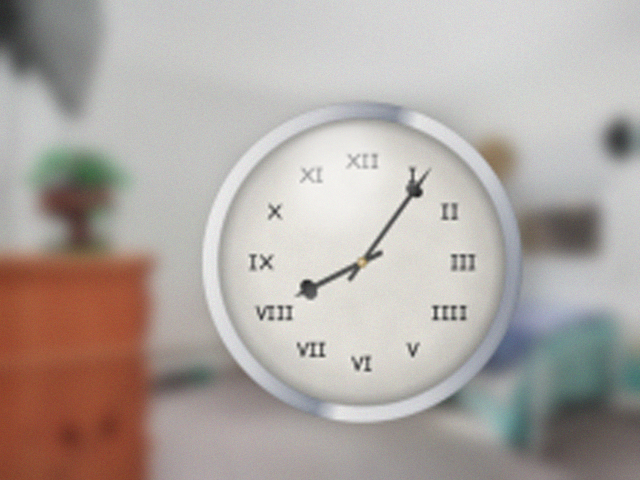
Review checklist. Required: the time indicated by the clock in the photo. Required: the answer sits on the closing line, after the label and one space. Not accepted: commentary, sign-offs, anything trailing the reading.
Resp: 8:06
